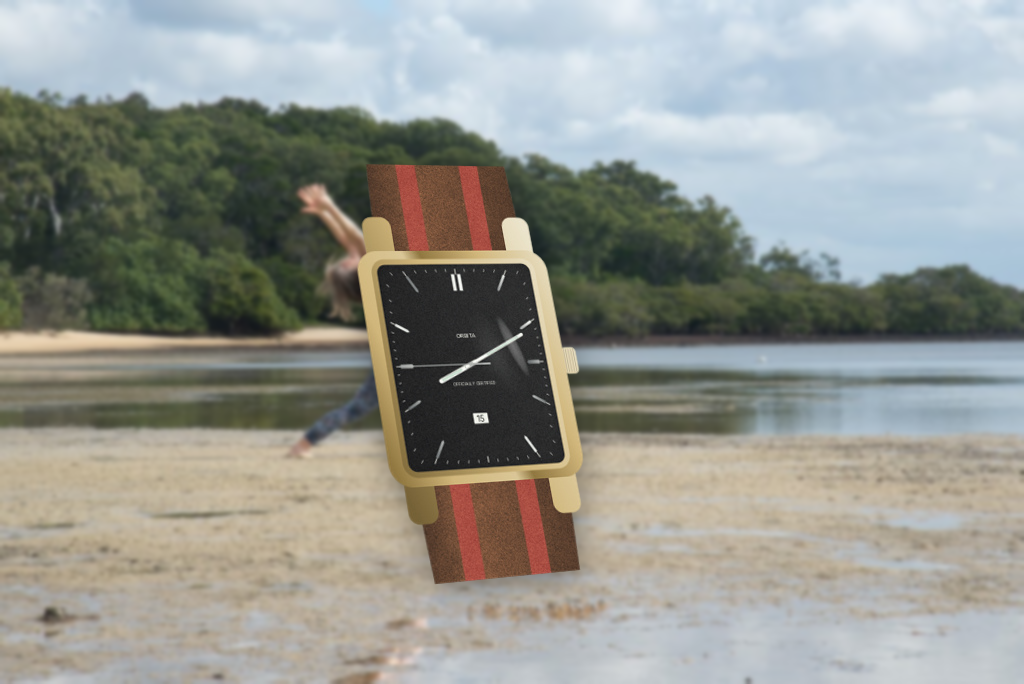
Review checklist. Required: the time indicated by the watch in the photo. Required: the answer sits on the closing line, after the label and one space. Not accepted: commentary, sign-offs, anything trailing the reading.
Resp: 8:10:45
